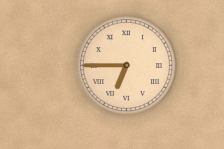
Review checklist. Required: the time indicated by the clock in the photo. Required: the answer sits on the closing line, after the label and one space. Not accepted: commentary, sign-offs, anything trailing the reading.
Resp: 6:45
